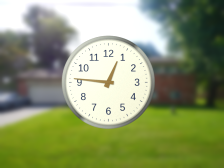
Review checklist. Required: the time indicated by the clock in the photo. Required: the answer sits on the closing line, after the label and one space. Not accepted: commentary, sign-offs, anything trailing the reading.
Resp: 12:46
